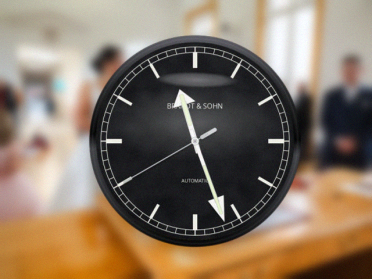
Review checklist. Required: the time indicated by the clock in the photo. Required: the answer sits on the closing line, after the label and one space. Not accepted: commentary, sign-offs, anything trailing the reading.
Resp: 11:26:40
